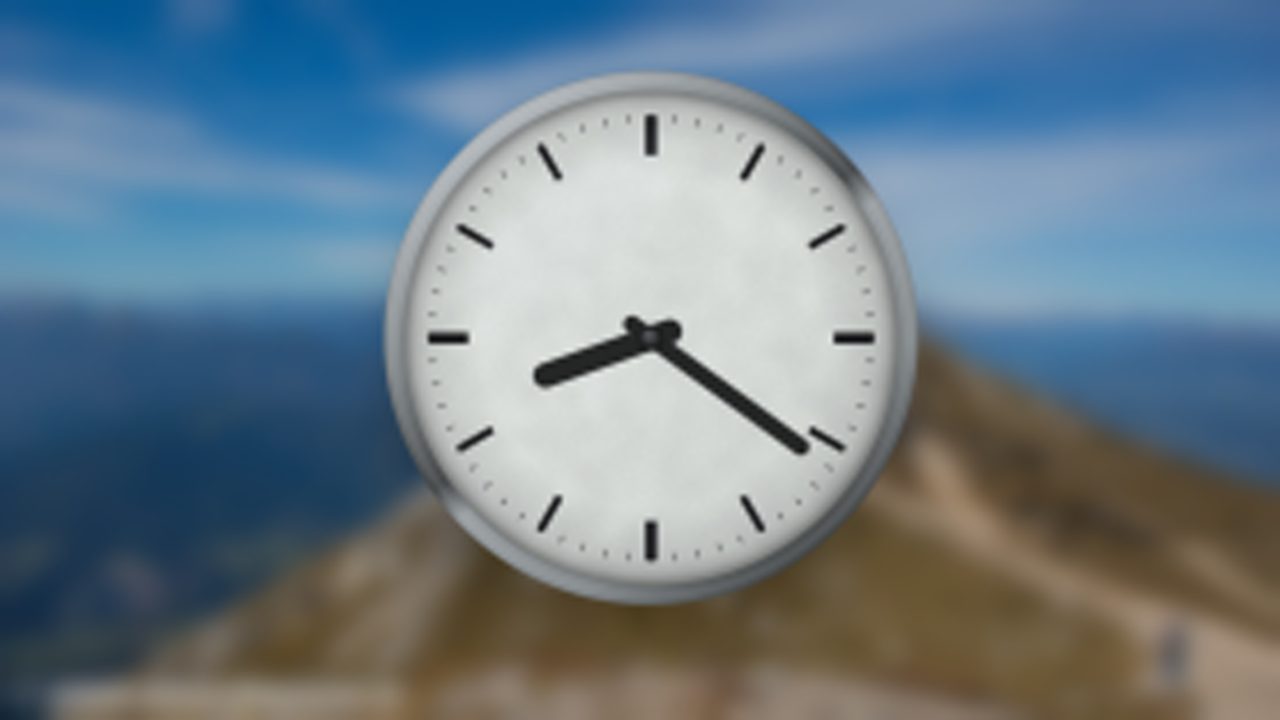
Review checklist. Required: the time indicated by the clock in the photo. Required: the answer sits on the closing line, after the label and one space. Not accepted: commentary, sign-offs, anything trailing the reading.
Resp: 8:21
